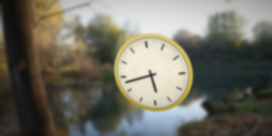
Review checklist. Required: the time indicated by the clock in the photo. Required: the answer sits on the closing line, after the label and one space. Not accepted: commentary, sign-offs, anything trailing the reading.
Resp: 5:43
